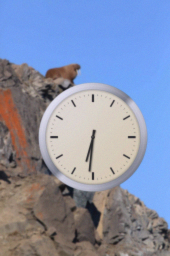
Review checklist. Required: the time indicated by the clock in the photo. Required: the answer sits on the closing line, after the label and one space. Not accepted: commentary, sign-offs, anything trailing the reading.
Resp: 6:31
